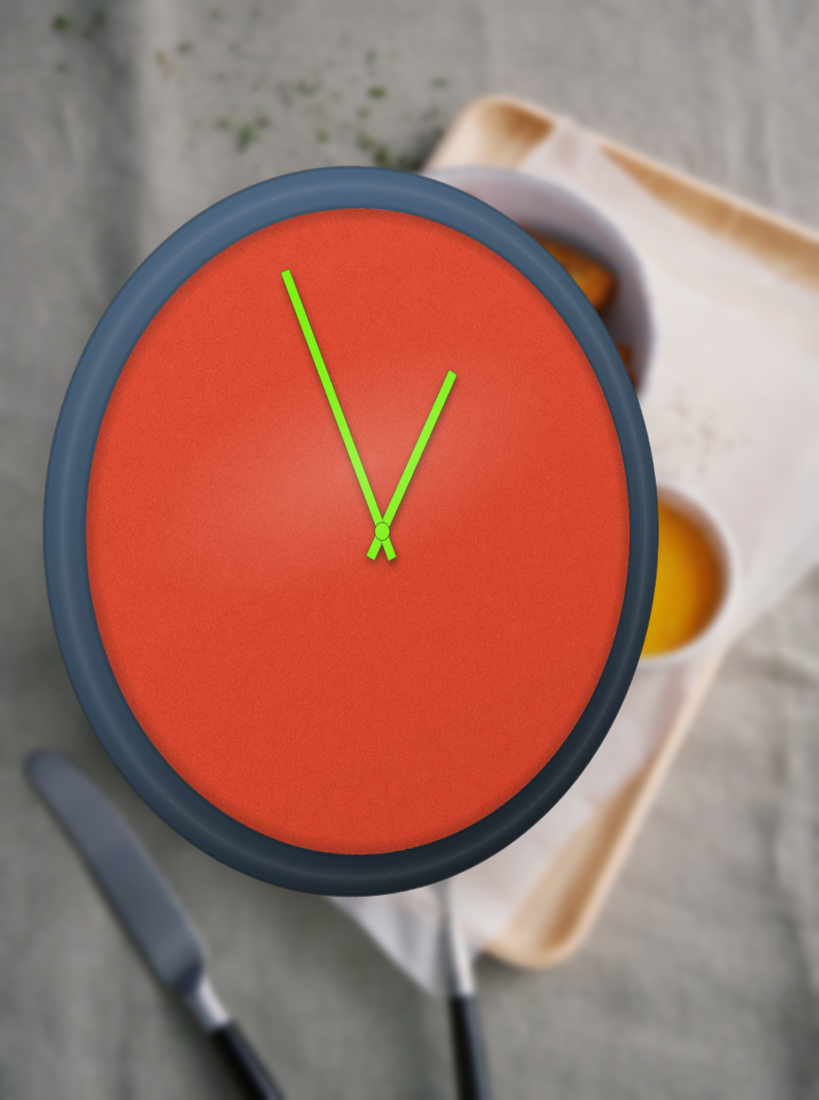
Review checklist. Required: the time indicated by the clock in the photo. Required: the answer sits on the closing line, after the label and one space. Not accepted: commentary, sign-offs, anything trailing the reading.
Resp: 12:56
